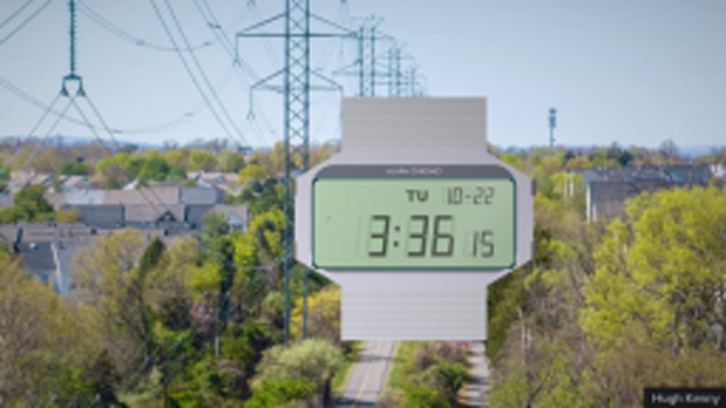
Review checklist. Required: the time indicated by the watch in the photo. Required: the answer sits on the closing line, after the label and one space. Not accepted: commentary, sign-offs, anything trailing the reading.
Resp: 3:36:15
